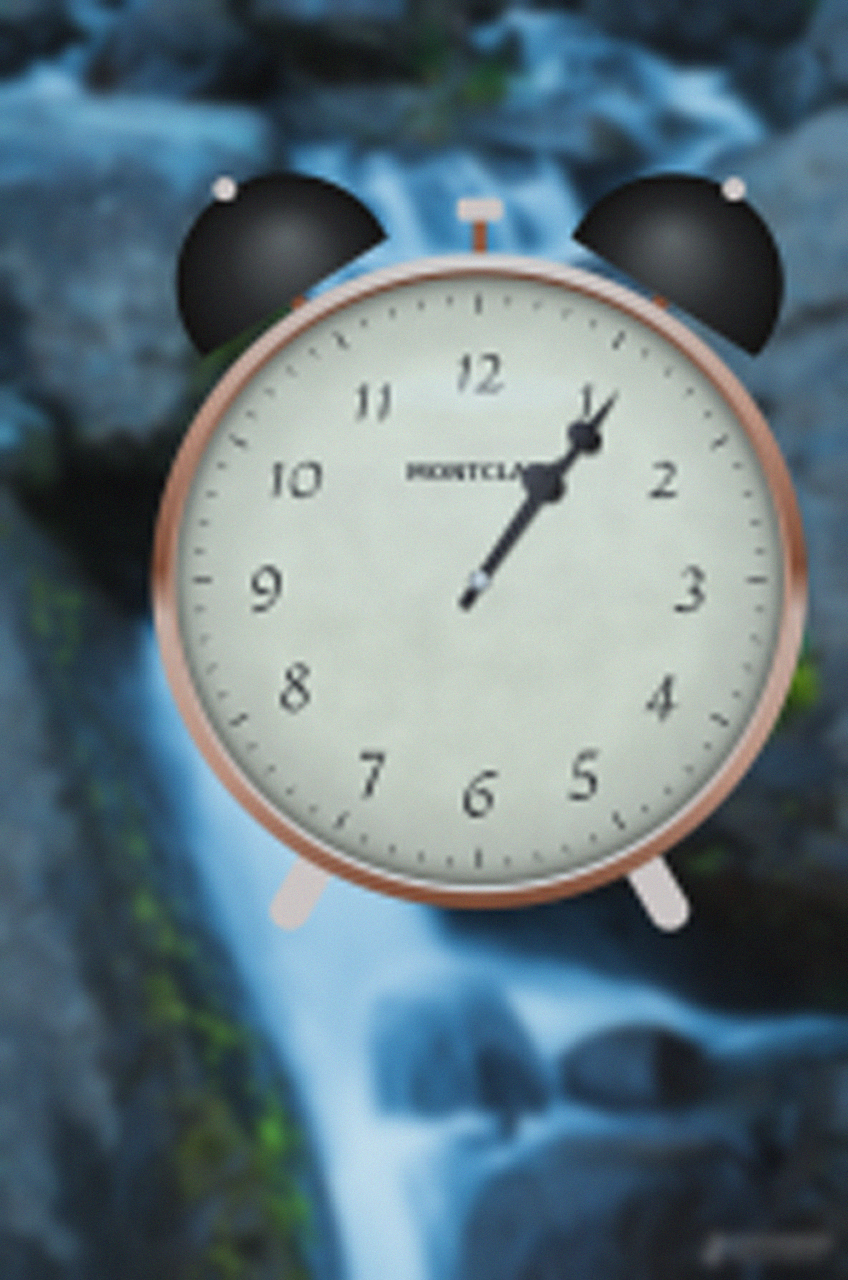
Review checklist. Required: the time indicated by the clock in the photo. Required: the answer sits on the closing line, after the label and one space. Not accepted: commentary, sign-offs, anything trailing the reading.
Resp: 1:06
